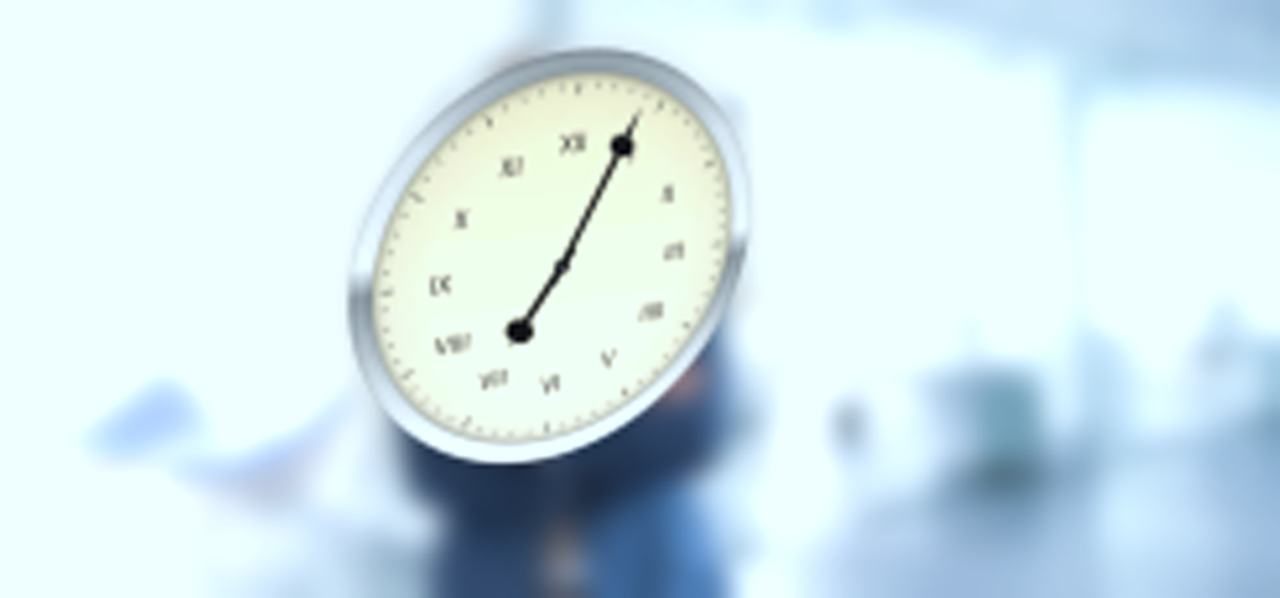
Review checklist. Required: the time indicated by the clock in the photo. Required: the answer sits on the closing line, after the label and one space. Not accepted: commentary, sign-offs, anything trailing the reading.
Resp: 7:04
